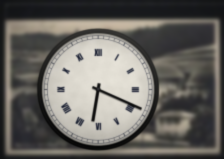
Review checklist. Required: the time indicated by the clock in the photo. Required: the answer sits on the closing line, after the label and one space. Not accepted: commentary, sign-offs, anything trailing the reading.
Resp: 6:19
